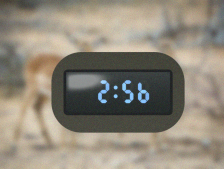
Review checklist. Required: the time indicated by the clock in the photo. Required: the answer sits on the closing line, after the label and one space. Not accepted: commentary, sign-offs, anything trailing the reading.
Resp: 2:56
